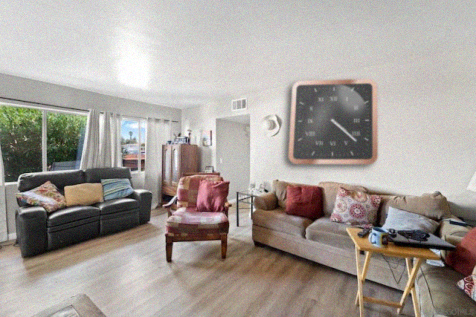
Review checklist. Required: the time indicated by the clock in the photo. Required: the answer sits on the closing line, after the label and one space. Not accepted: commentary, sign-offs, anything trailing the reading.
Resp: 4:22
